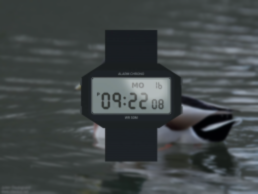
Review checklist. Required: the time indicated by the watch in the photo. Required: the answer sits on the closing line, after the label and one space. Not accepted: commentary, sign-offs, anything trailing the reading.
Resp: 9:22:08
